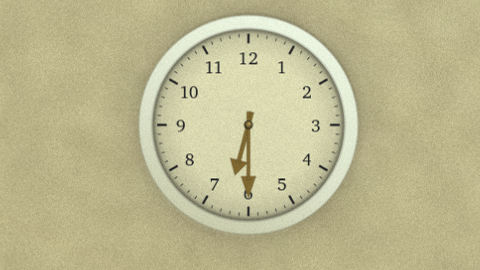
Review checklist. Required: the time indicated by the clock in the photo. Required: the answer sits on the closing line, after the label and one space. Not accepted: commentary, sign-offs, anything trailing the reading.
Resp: 6:30
